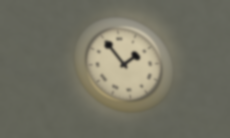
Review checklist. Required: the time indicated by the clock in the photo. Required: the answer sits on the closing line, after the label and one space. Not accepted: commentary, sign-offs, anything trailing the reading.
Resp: 1:55
